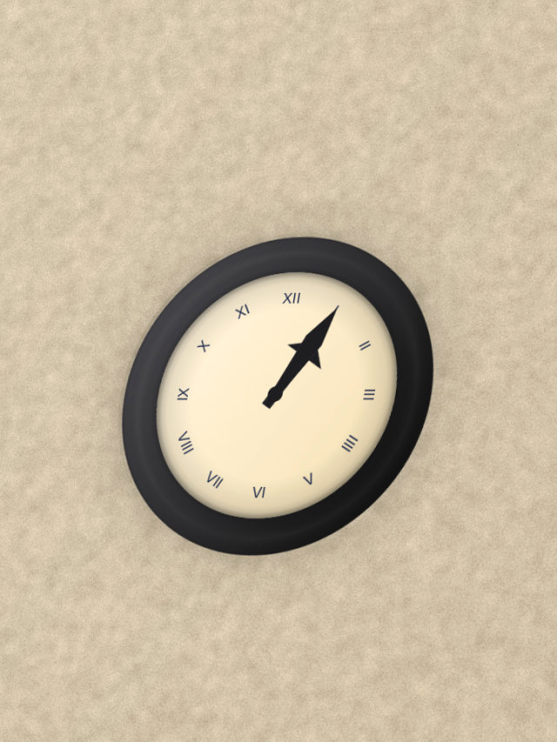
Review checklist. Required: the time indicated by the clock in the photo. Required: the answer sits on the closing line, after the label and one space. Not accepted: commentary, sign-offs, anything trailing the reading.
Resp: 1:05
